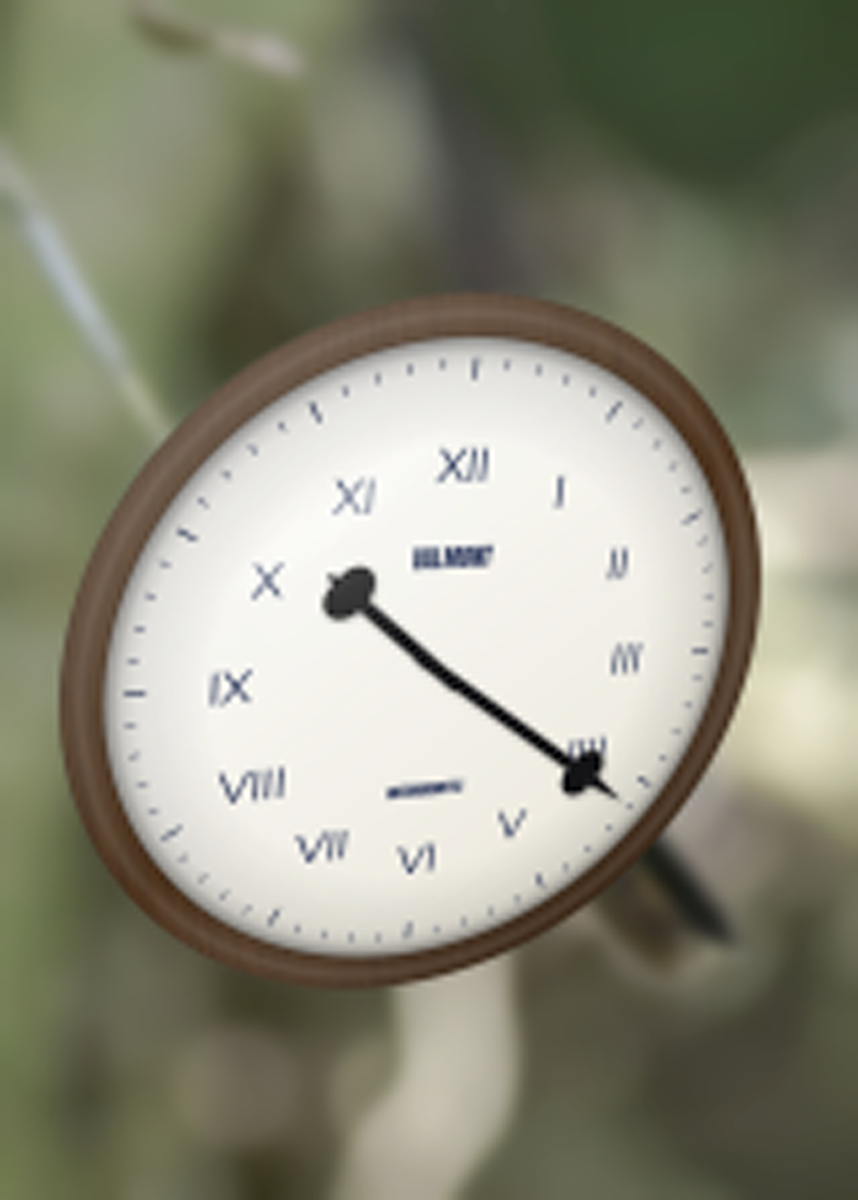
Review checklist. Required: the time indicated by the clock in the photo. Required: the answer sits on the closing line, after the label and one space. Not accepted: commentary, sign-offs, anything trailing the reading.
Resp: 10:21
